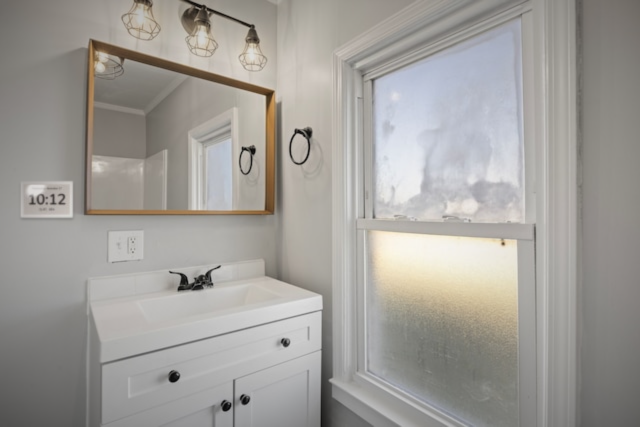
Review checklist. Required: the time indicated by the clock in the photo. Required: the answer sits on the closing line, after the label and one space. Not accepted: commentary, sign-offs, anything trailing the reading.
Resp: 10:12
